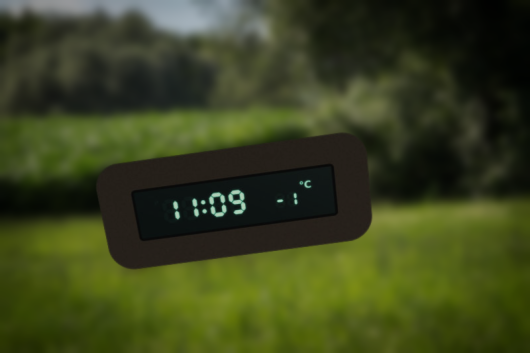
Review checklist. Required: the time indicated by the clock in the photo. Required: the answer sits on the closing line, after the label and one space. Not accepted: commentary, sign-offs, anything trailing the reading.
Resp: 11:09
